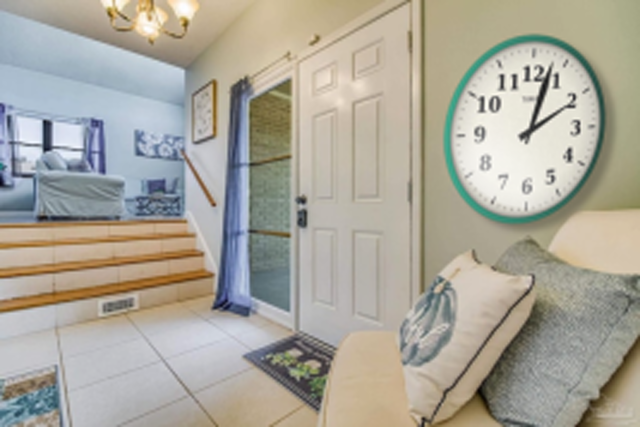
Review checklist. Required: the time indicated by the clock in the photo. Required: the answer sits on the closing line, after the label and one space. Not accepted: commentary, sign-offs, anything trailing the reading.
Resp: 2:03
